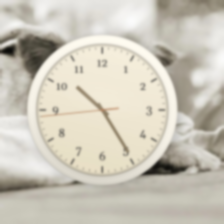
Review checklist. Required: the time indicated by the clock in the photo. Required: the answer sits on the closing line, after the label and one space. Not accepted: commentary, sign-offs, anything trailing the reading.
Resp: 10:24:44
